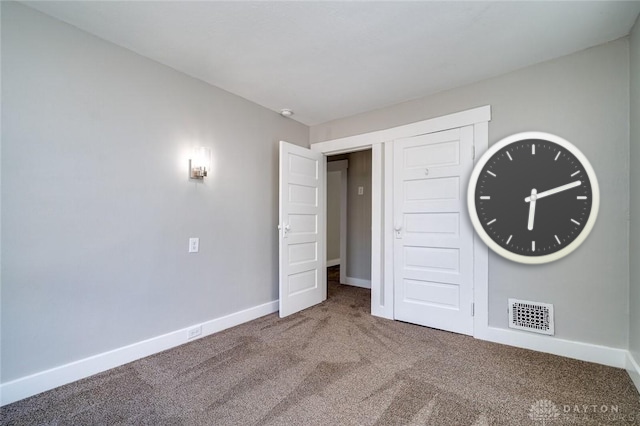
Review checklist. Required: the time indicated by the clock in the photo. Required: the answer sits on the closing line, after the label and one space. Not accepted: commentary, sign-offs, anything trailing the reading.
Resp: 6:12
